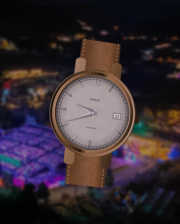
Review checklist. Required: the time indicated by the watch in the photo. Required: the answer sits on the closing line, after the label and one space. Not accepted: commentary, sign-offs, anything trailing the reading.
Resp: 9:41
